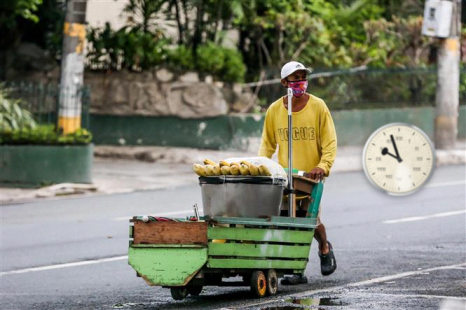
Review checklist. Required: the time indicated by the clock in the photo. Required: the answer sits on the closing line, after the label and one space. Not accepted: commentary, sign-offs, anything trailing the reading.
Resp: 9:57
